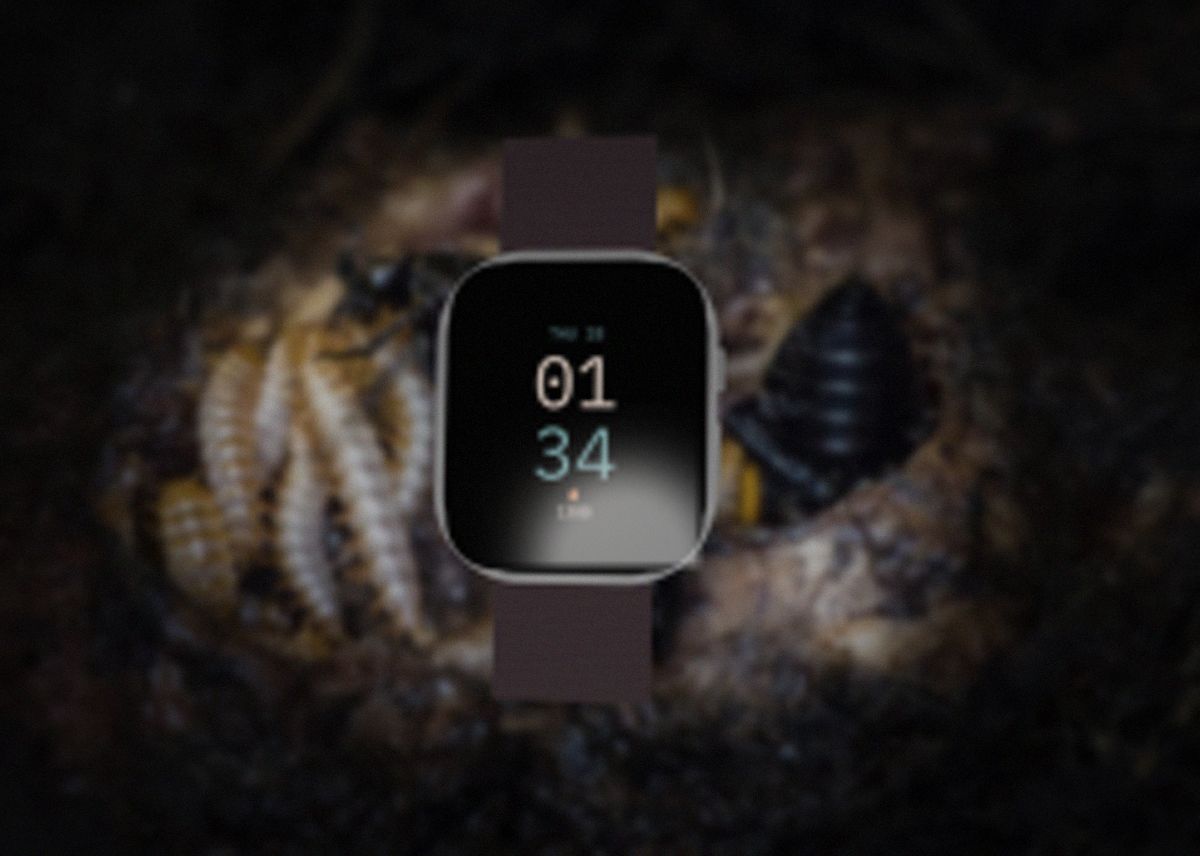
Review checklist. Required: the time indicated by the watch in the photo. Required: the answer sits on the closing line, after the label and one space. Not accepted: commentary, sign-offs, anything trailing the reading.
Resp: 1:34
